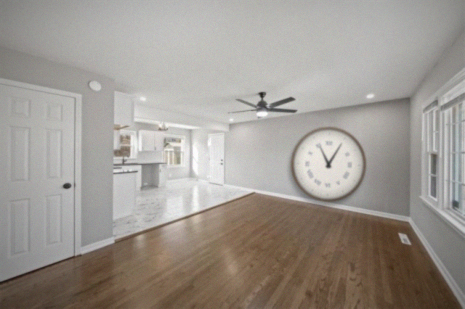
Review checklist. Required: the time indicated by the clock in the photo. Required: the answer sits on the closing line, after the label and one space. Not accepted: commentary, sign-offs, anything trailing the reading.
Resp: 11:05
